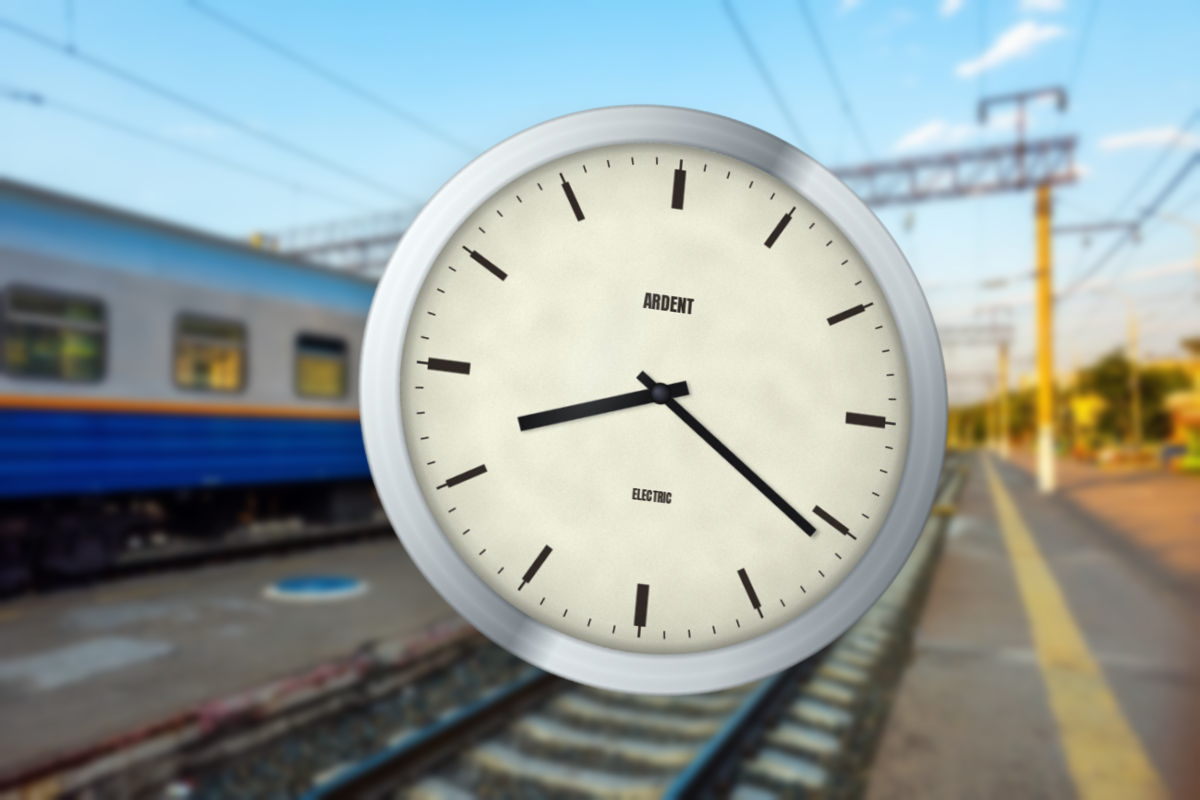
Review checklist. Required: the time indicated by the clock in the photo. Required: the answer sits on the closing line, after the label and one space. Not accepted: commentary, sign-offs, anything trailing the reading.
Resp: 8:21
